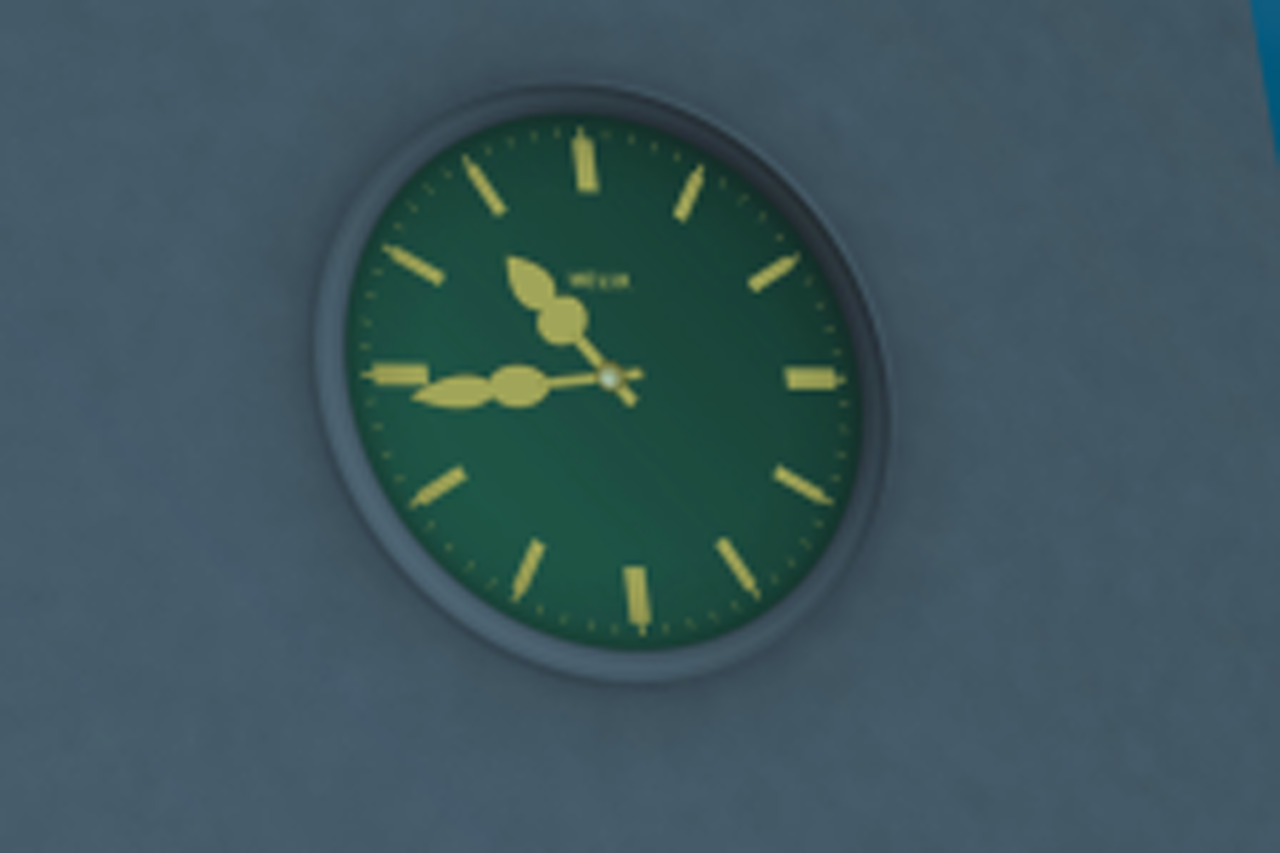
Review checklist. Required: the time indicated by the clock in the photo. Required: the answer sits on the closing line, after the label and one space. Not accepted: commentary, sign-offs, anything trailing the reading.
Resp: 10:44
